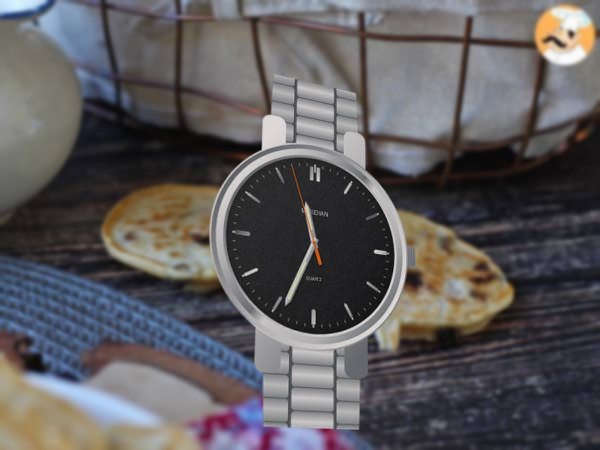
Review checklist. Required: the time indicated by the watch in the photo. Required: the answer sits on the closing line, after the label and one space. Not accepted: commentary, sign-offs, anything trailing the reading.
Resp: 11:33:57
